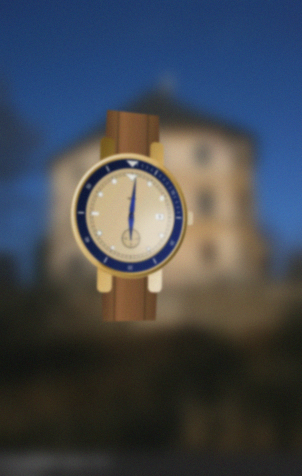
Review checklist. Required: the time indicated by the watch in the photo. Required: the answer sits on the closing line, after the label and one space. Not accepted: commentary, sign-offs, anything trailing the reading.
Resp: 6:01
